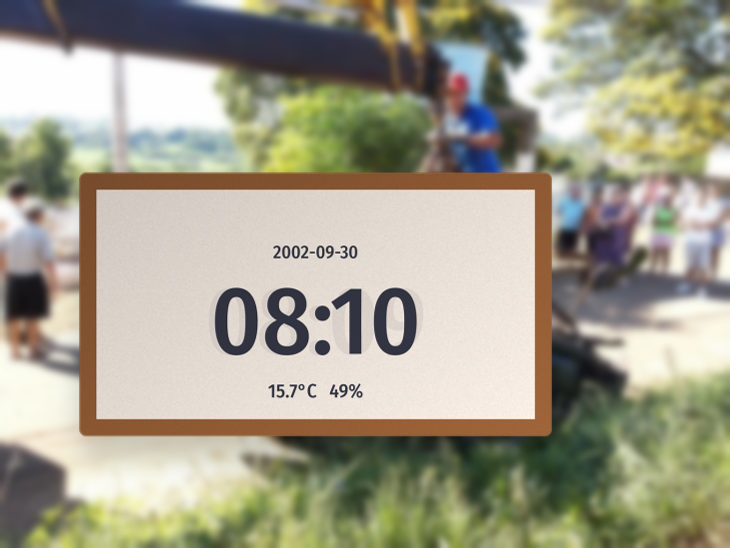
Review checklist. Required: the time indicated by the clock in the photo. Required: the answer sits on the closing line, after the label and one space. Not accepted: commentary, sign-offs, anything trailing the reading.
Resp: 8:10
